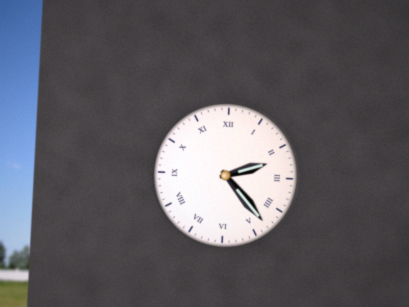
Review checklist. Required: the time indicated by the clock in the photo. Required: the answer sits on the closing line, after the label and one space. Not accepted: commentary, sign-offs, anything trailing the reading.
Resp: 2:23
